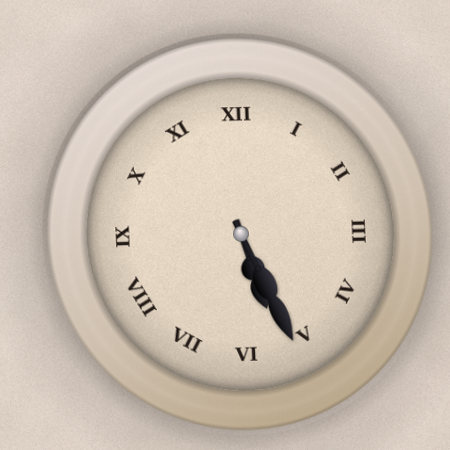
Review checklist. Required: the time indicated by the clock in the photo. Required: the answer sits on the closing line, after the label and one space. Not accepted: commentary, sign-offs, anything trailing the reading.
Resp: 5:26
